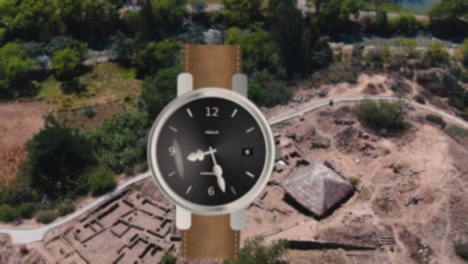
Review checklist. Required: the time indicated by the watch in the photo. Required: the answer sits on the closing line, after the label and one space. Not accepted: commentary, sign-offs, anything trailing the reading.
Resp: 8:27
